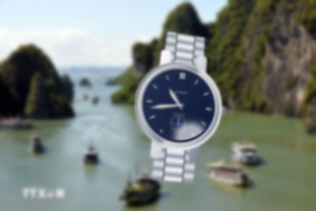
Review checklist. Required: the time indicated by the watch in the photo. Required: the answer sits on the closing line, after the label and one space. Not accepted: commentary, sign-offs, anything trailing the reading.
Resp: 10:43
